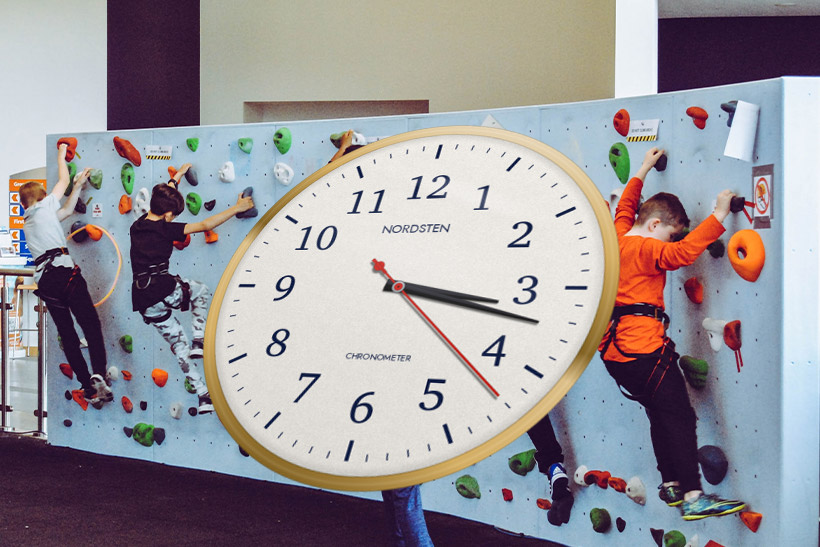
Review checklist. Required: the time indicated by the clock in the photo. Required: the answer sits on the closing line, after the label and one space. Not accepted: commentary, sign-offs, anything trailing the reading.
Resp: 3:17:22
